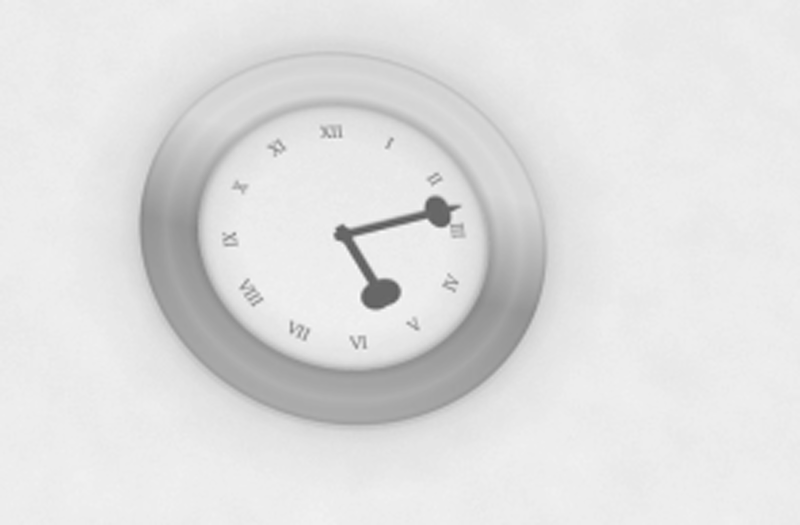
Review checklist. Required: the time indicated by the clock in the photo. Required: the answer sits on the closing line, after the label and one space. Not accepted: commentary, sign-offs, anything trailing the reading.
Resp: 5:13
